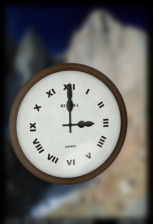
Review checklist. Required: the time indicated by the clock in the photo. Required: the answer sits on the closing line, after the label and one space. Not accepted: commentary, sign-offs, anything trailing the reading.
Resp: 3:00
